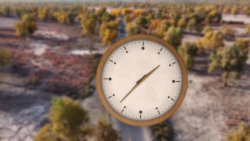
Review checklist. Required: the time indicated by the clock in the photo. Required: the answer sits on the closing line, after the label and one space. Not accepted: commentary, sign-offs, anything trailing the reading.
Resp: 1:37
